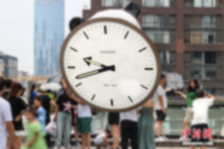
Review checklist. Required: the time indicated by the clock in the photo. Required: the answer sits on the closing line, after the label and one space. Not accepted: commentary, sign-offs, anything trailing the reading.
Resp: 9:42
